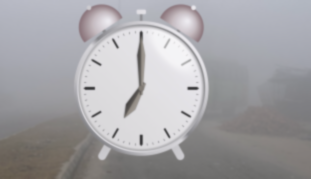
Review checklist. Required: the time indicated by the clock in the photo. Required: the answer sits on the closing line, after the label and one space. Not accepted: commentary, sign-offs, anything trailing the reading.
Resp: 7:00
